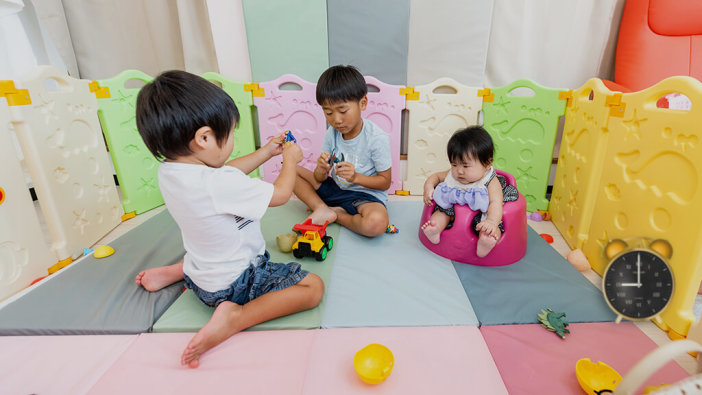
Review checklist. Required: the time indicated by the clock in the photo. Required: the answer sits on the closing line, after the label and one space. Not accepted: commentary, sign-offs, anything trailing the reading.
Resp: 9:00
